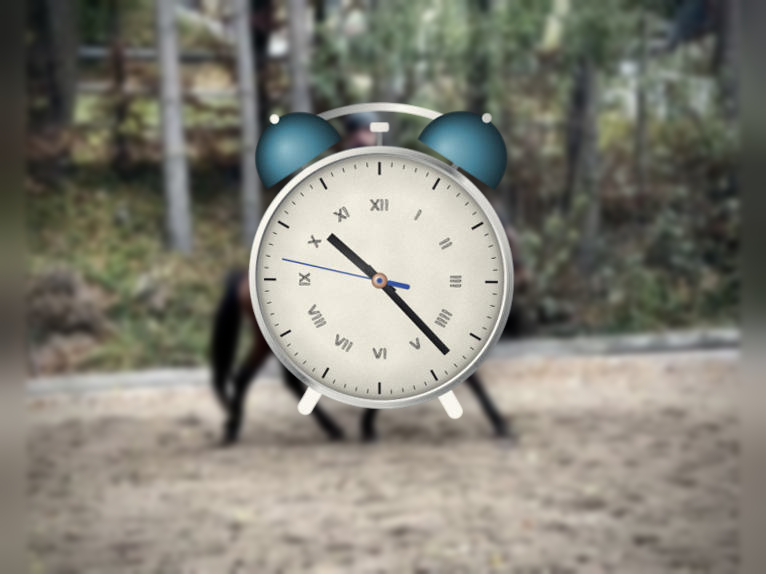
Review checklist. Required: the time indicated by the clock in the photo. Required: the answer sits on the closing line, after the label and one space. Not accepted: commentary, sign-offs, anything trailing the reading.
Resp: 10:22:47
